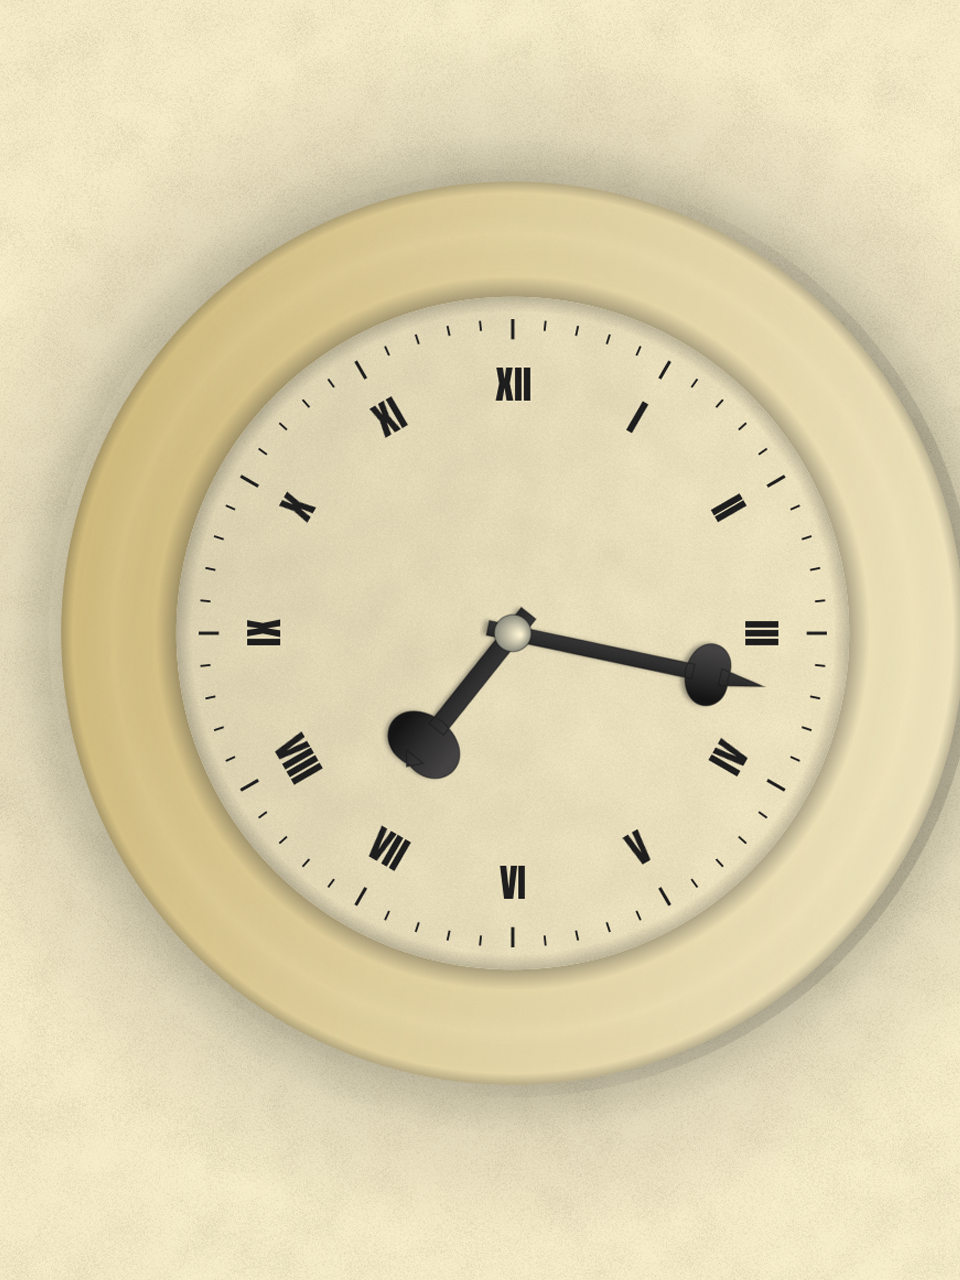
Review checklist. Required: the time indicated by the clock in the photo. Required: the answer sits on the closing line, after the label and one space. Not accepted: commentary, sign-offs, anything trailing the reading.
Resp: 7:17
